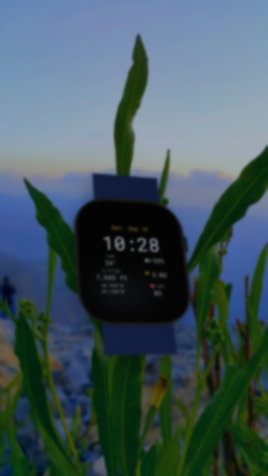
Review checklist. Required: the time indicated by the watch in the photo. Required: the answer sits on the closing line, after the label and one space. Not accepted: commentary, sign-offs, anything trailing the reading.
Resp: 10:28
